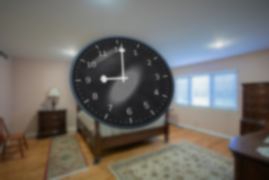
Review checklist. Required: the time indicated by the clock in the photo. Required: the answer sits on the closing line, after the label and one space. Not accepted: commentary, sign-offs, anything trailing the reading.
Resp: 9:01
